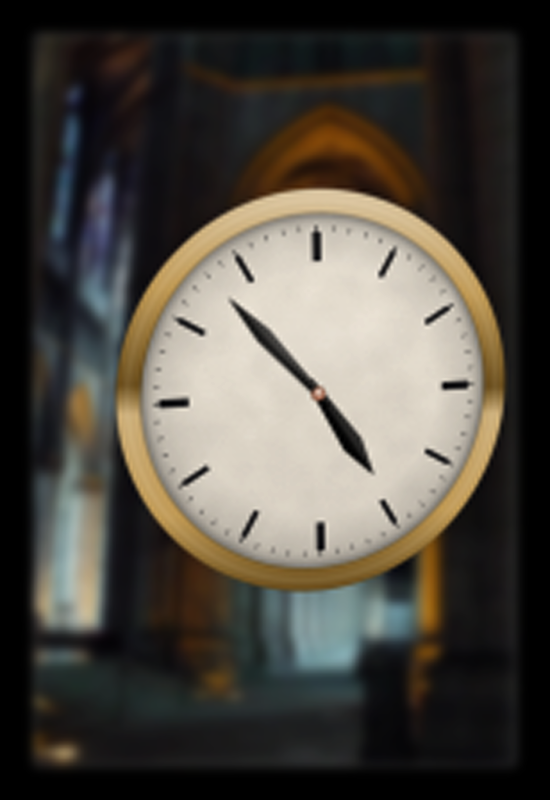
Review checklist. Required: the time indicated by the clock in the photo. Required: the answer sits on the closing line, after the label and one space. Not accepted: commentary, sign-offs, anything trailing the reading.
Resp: 4:53
